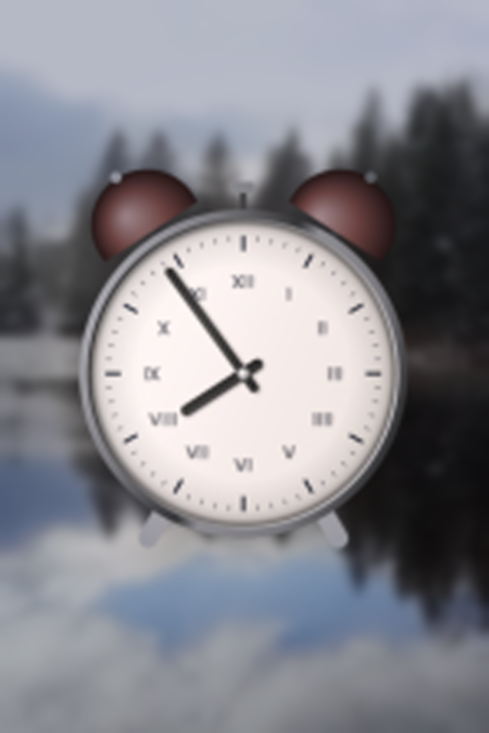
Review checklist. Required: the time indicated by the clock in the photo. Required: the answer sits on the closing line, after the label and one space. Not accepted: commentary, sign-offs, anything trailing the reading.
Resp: 7:54
